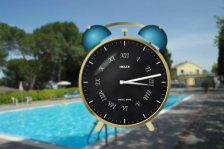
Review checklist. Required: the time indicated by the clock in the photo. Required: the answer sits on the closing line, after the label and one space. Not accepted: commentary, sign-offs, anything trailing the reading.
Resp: 3:13
